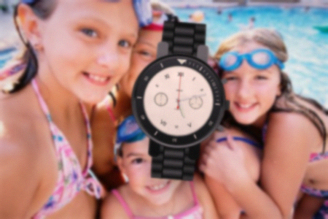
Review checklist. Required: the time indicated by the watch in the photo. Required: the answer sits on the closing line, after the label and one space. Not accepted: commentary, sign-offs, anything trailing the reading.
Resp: 5:12
